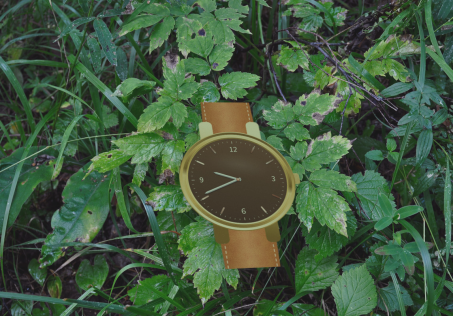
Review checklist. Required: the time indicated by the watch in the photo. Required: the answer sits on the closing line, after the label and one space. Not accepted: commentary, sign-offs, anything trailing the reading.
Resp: 9:41
